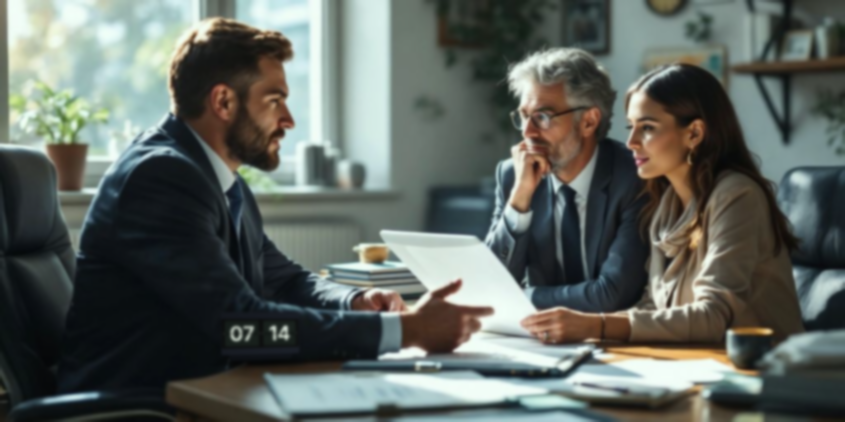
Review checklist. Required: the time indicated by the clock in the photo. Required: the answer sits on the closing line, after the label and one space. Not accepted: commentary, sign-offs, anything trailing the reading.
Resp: 7:14
